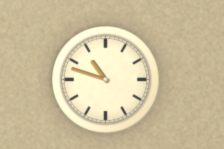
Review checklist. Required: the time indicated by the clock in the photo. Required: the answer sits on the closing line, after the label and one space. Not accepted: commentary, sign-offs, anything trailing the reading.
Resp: 10:48
